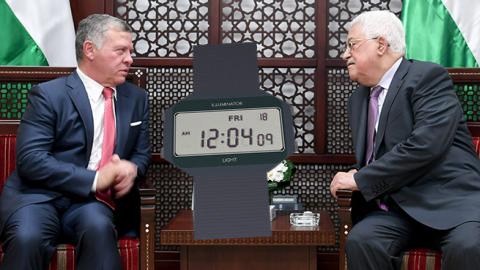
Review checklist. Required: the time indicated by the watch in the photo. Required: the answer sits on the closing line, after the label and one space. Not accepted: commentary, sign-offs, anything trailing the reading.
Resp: 12:04:09
